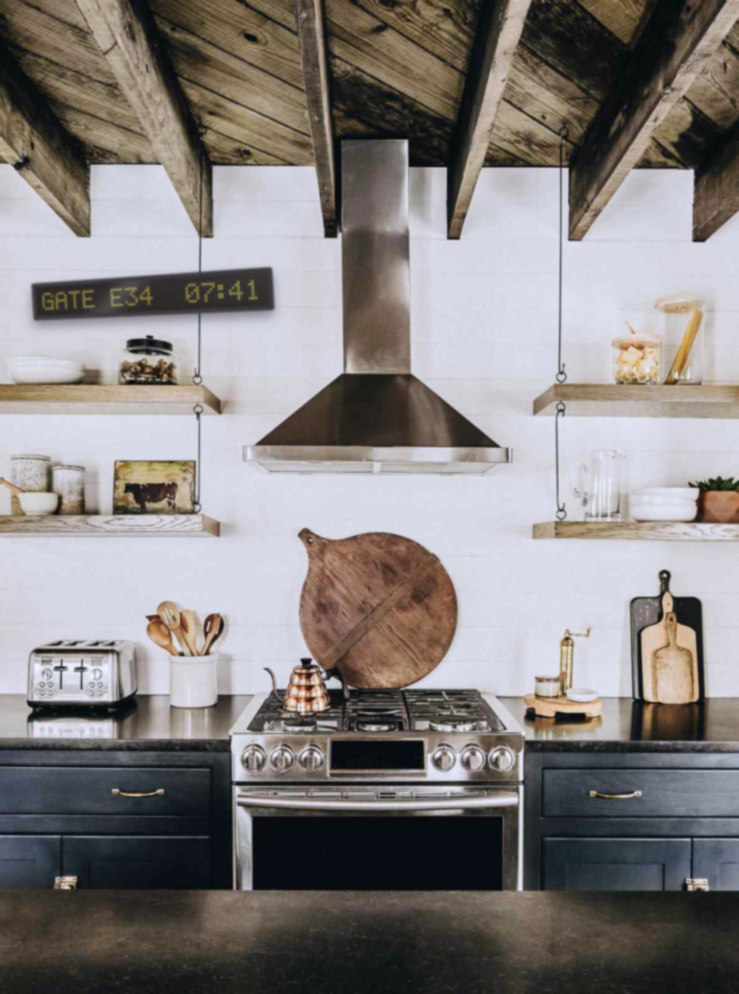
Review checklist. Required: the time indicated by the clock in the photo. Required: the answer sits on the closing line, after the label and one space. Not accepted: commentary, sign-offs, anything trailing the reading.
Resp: 7:41
